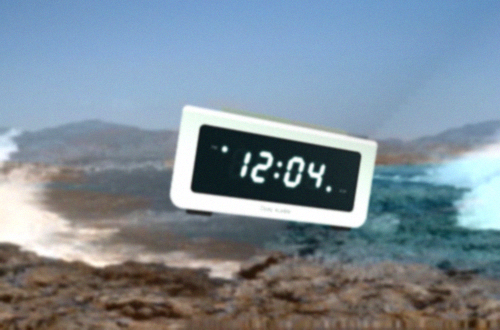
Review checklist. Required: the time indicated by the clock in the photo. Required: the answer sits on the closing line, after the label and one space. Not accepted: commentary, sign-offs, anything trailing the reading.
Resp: 12:04
